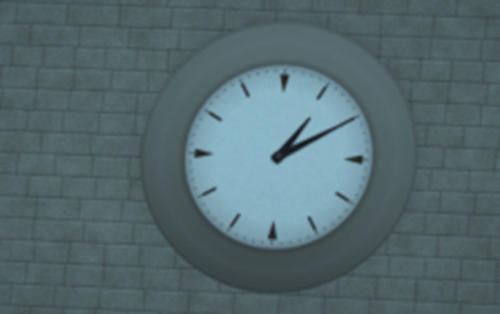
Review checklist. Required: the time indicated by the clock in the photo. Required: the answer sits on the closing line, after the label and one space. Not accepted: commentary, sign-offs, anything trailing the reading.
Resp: 1:10
